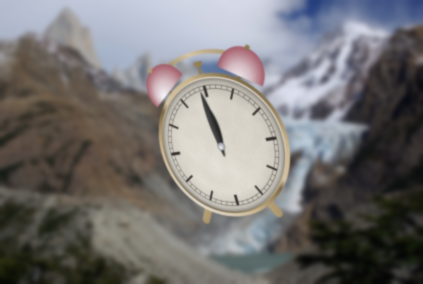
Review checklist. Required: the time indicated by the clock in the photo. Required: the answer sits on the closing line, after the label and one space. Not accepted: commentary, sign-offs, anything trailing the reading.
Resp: 11:59
